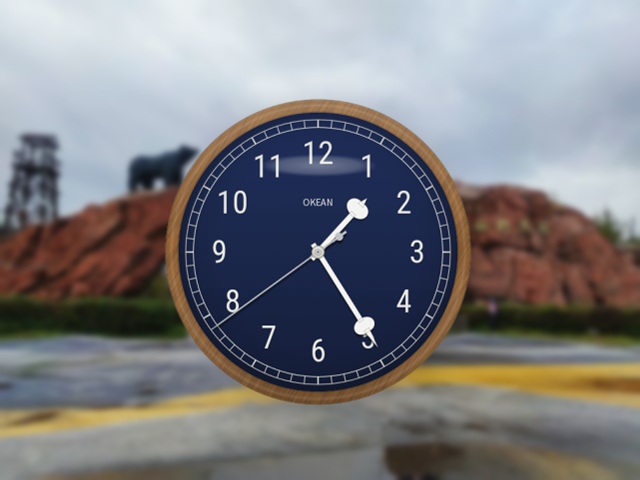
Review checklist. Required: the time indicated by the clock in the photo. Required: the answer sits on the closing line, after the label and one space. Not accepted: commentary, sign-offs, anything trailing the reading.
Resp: 1:24:39
